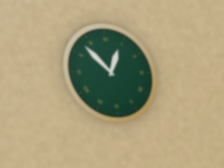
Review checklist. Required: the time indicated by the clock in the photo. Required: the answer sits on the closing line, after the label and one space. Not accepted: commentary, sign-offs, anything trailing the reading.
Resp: 12:53
